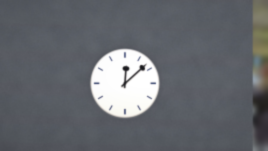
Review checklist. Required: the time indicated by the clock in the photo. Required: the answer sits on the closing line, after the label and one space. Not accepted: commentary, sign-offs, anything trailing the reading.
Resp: 12:08
